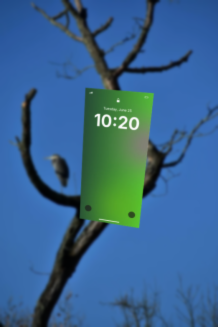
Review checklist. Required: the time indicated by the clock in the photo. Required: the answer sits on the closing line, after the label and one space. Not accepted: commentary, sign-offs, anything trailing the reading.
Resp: 10:20
